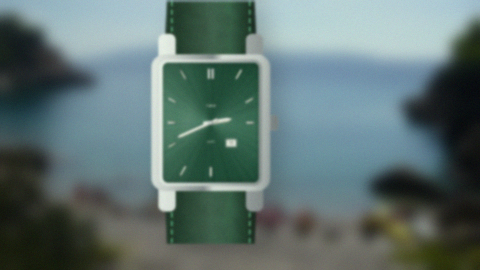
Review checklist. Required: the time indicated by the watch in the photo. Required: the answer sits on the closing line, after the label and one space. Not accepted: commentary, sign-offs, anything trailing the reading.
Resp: 2:41
